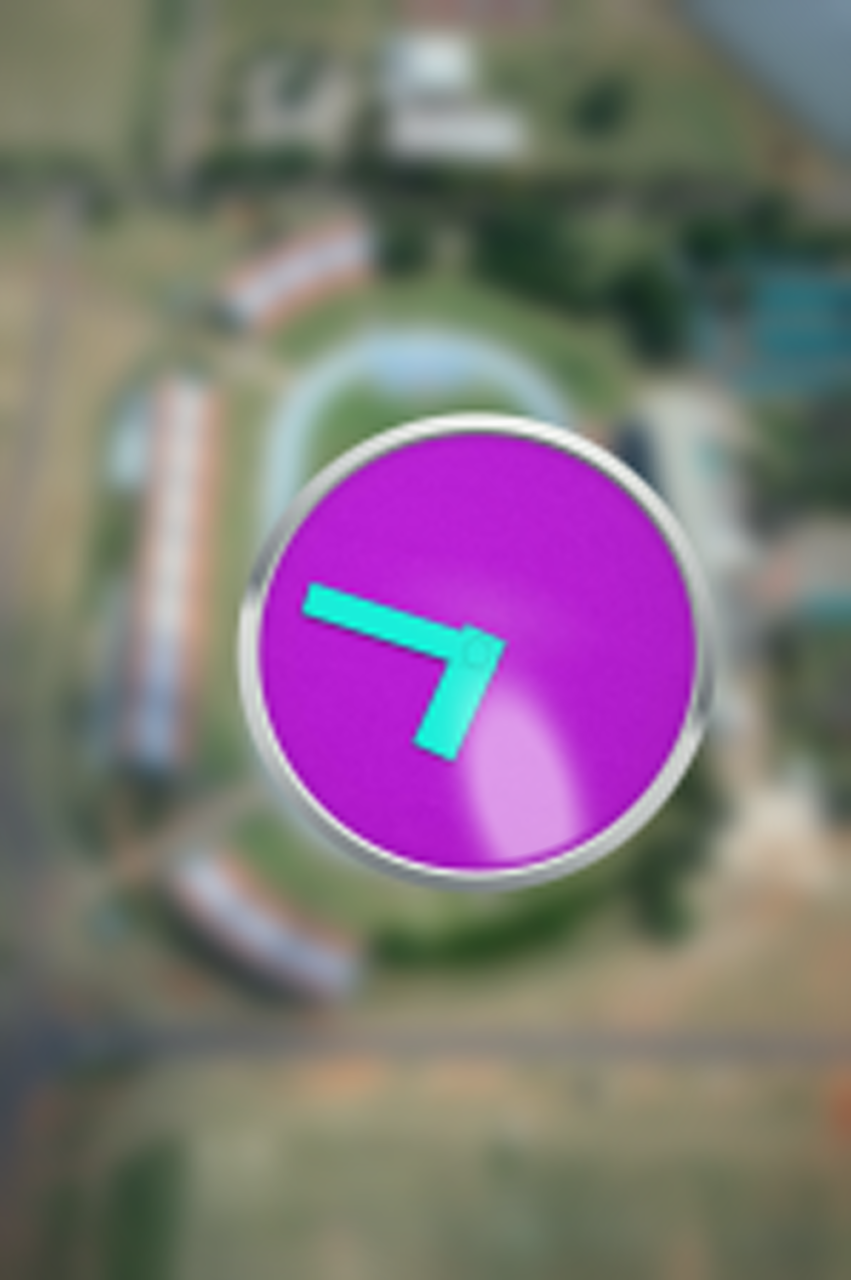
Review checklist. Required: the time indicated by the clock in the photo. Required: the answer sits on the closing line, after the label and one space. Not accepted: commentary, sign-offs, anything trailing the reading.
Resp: 6:48
